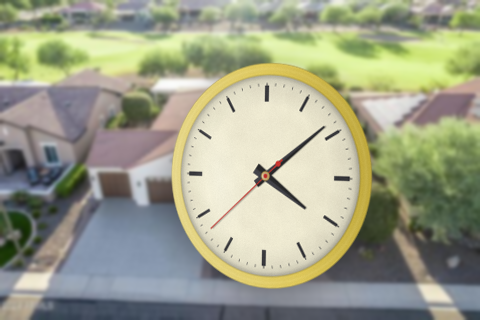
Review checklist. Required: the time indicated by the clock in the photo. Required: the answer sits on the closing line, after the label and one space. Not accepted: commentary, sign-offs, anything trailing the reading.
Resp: 4:08:38
